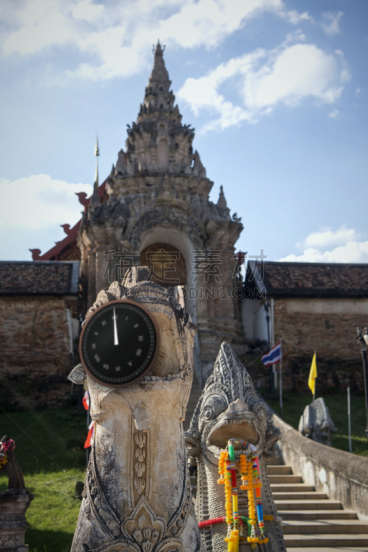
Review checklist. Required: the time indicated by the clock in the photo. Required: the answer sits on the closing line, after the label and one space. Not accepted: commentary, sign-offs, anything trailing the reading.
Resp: 12:00
